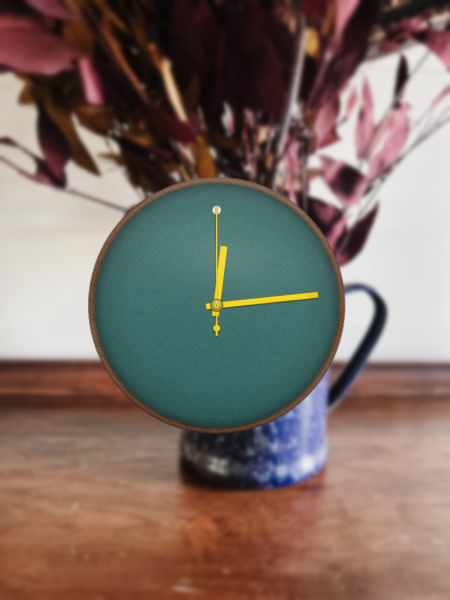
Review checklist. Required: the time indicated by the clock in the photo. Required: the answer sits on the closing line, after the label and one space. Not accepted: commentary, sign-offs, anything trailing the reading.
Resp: 12:14:00
